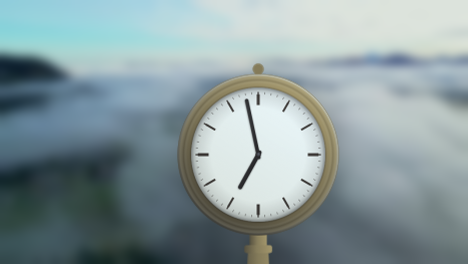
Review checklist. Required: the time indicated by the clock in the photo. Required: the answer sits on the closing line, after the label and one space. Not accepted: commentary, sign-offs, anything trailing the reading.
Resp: 6:58
